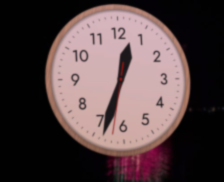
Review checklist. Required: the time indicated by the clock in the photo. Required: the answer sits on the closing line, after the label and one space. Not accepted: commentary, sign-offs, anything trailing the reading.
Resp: 12:33:32
